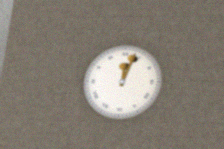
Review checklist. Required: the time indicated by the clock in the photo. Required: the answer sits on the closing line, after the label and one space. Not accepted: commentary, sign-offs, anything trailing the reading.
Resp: 12:03
